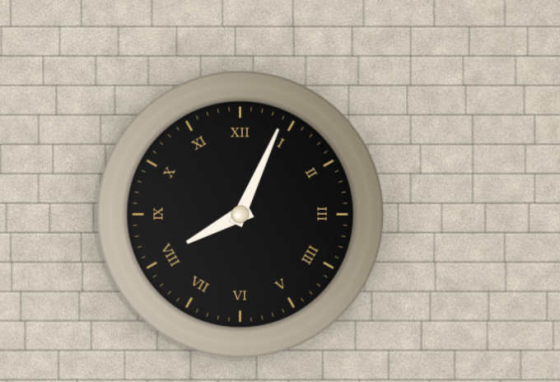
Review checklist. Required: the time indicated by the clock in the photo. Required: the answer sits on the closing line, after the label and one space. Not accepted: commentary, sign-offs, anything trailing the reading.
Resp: 8:04
